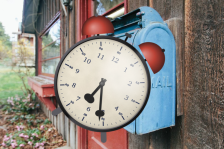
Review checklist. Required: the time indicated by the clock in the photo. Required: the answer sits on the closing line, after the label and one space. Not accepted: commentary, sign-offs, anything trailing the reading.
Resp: 6:26
